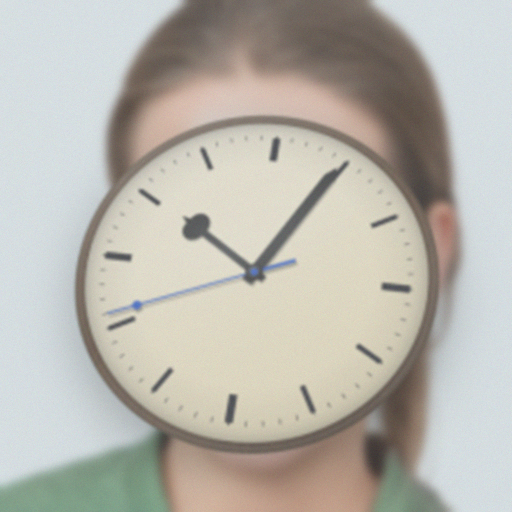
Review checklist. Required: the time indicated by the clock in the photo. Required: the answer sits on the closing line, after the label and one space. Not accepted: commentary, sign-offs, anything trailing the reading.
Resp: 10:04:41
